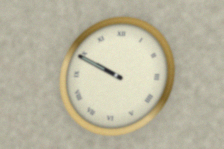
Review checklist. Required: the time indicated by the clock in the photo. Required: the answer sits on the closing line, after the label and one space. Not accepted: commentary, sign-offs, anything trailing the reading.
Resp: 9:49
